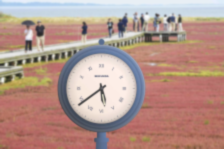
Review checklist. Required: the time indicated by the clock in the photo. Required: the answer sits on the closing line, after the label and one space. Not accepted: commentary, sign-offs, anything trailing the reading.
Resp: 5:39
